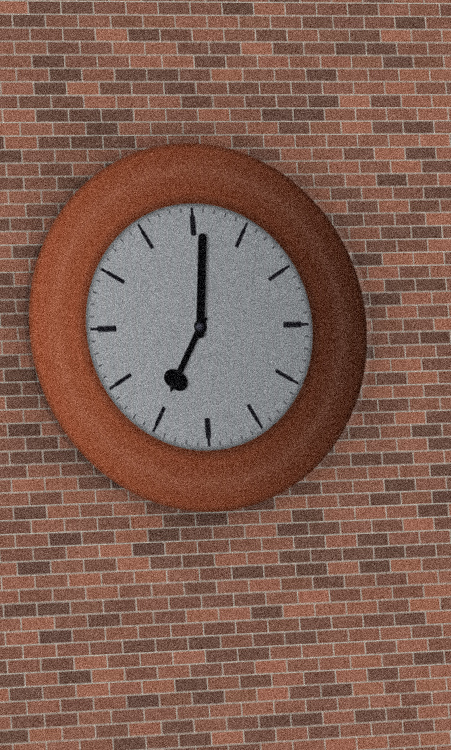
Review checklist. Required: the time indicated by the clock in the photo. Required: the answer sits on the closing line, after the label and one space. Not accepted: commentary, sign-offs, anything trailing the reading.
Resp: 7:01
